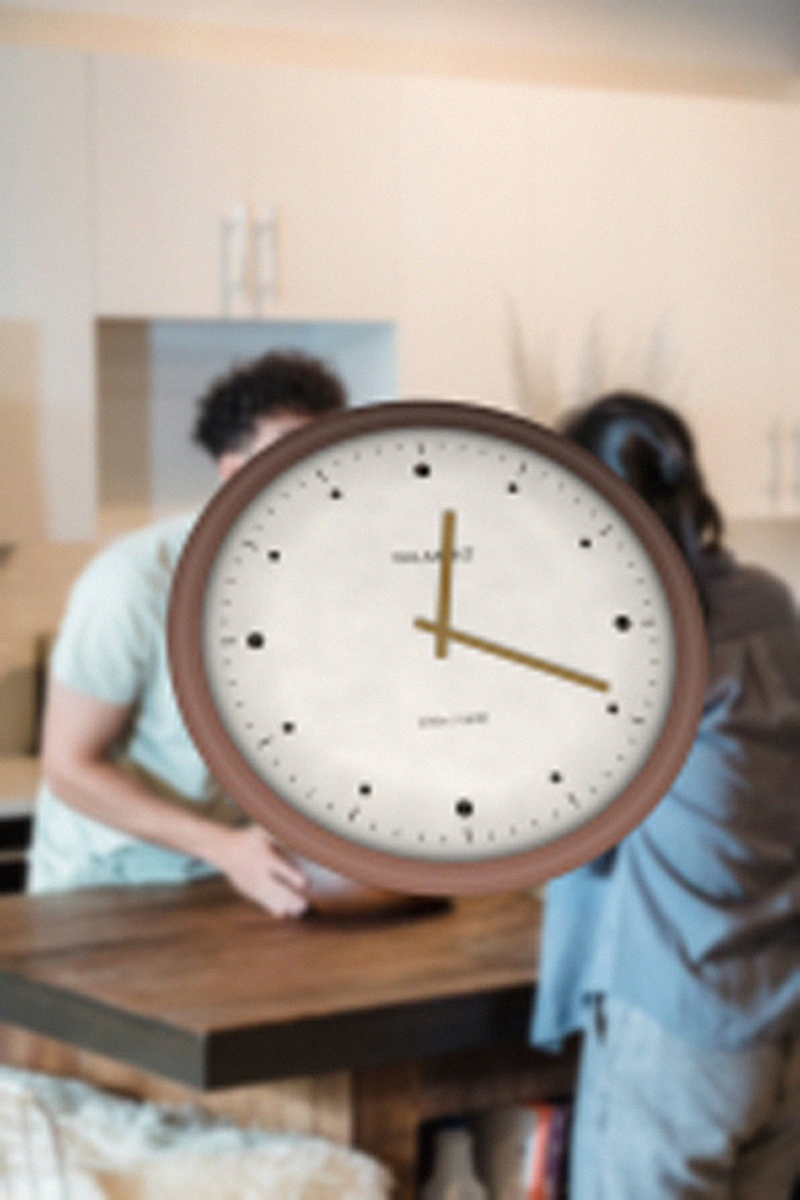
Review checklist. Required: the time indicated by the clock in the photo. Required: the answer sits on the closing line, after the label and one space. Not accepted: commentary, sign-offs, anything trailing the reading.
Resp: 12:19
